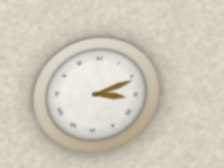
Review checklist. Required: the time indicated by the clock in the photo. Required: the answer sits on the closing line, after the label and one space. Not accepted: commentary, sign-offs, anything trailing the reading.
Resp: 3:11
